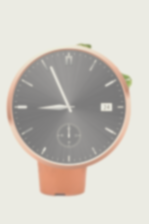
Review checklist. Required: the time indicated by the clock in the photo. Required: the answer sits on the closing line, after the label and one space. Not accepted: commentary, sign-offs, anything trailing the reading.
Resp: 8:56
